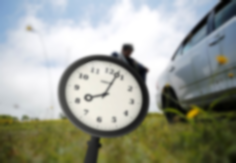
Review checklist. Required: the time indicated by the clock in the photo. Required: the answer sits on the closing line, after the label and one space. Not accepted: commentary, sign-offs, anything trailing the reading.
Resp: 8:03
